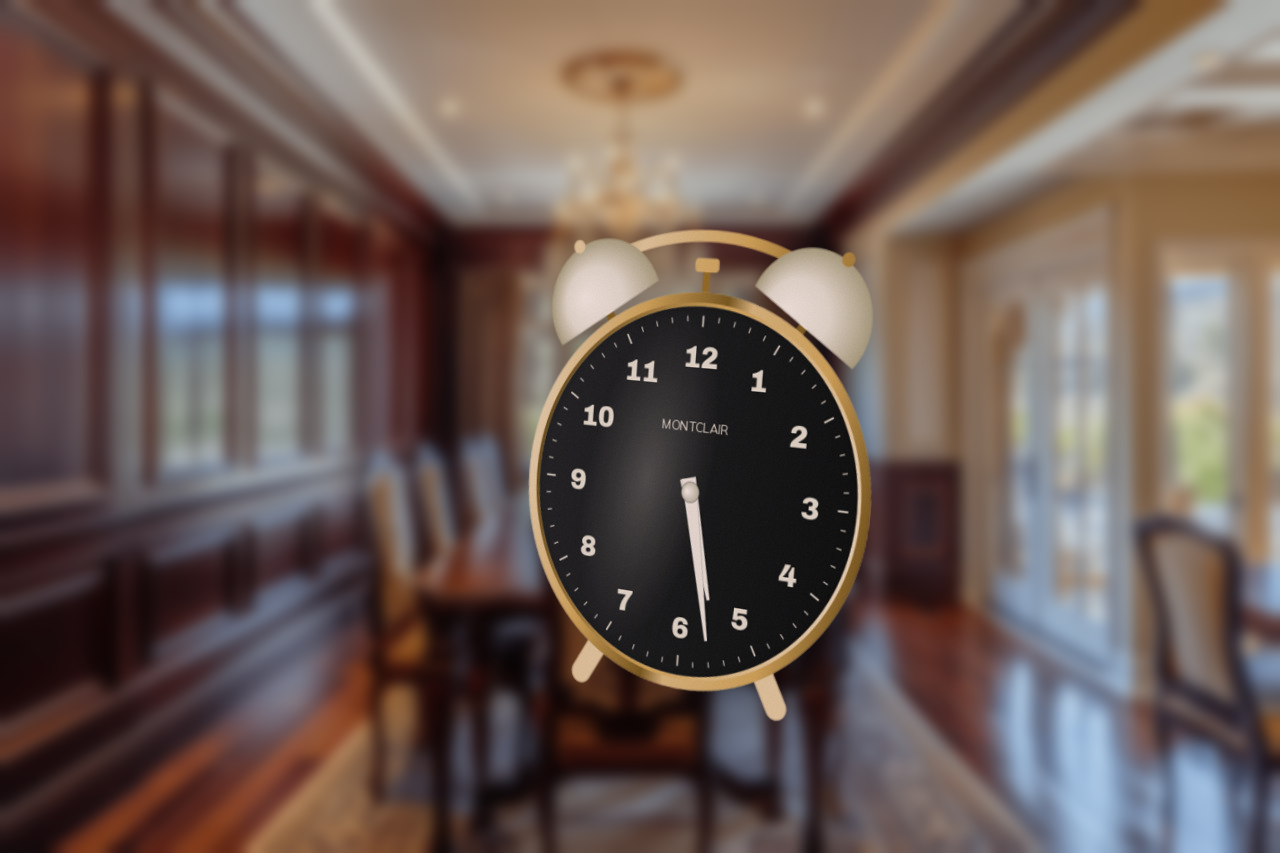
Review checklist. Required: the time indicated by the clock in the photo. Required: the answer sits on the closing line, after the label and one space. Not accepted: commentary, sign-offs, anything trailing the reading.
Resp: 5:28
